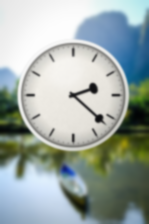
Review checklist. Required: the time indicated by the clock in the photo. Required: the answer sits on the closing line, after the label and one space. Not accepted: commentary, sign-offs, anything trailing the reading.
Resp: 2:22
